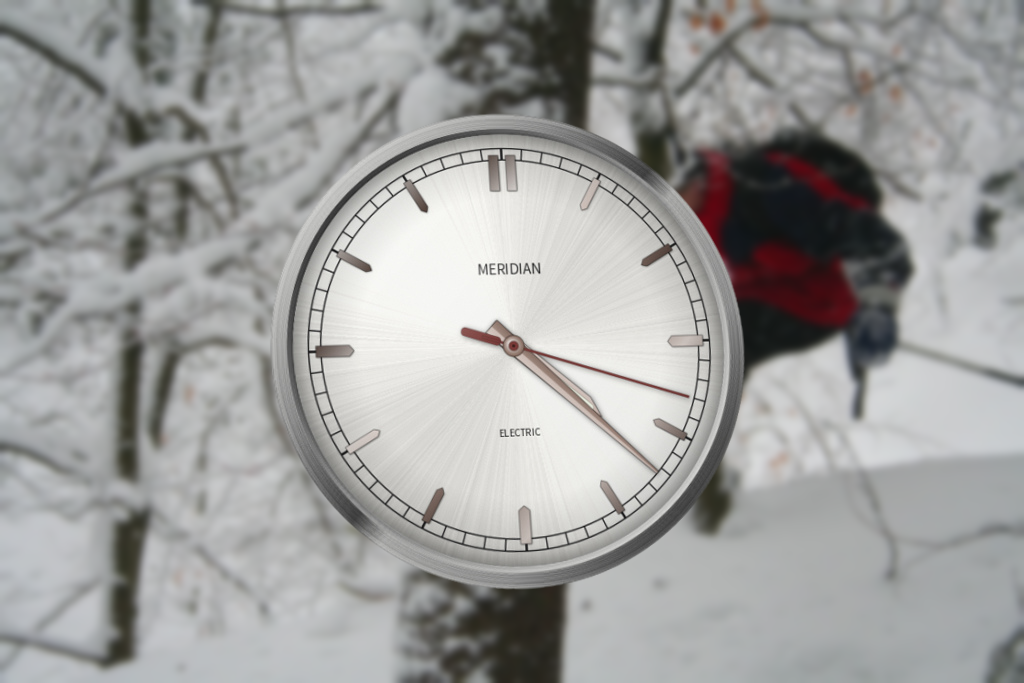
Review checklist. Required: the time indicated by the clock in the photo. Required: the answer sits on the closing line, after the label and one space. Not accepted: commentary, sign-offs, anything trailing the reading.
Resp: 4:22:18
